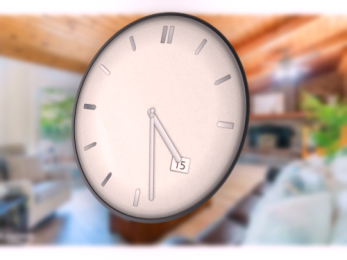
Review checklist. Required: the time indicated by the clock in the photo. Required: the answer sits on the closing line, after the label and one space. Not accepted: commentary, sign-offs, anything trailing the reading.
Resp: 4:28
